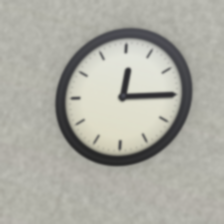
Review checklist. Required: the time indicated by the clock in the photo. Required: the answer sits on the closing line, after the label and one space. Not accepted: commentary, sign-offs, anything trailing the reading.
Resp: 12:15
